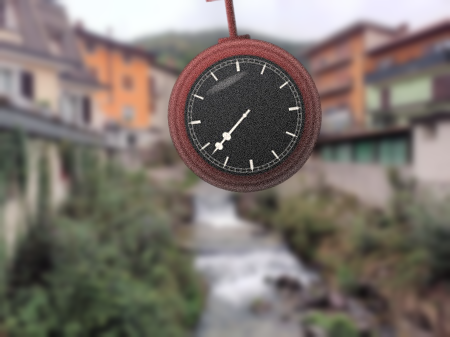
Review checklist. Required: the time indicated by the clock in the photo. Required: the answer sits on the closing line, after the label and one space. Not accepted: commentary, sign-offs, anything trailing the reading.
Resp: 7:38
